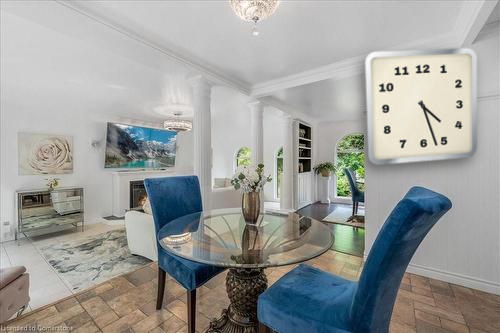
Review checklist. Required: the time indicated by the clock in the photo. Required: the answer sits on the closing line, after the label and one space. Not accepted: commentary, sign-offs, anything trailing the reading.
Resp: 4:27
